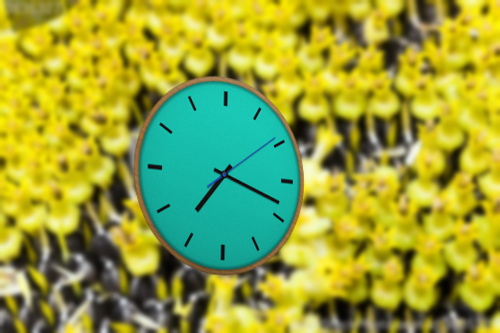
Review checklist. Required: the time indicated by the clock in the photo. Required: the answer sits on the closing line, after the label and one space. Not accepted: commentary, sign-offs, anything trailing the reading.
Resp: 7:18:09
